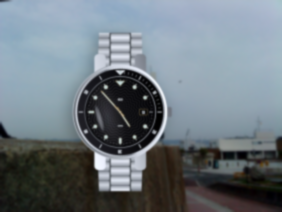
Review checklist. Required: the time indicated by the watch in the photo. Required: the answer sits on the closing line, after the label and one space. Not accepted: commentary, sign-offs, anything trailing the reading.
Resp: 4:53
